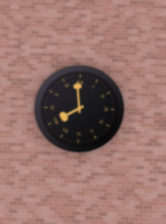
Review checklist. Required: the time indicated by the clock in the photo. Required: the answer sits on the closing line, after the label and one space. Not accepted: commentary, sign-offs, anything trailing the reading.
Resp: 7:59
